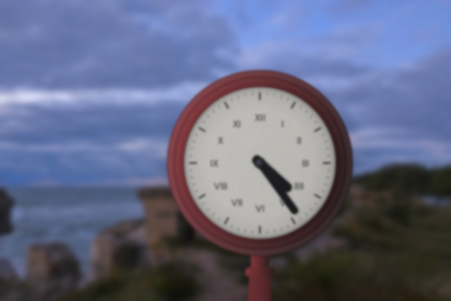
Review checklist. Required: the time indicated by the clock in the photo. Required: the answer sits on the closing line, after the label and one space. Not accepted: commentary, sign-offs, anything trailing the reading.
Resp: 4:24
